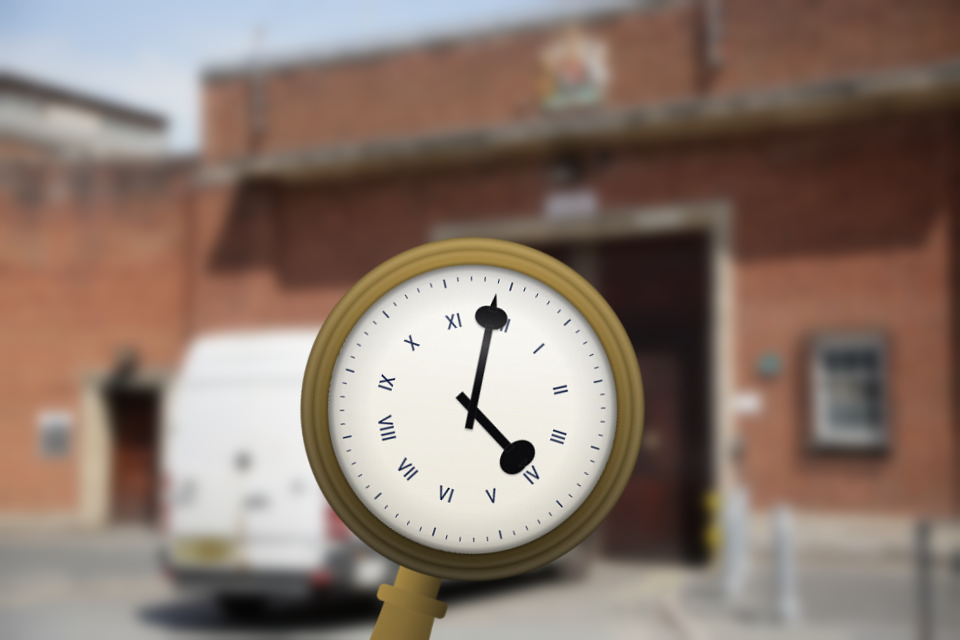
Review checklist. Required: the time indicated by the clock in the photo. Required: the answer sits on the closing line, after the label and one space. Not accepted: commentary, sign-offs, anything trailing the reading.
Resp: 3:59
